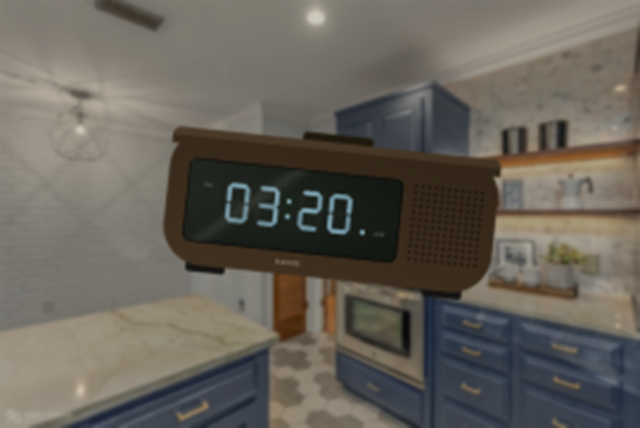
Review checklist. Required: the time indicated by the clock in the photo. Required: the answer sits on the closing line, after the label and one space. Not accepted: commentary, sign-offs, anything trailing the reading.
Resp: 3:20
